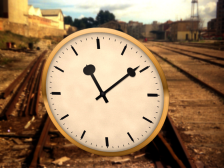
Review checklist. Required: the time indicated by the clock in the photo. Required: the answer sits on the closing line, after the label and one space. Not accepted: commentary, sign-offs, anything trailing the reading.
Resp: 11:09
